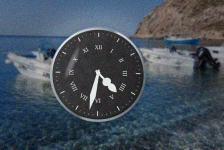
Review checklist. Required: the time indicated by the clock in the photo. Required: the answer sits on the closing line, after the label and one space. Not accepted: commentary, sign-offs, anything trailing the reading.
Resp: 4:32
